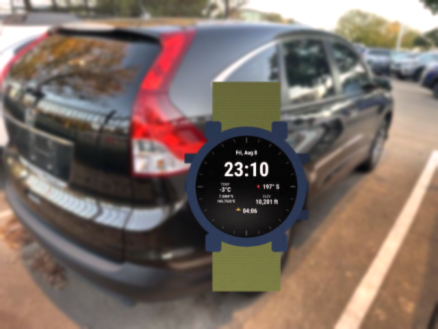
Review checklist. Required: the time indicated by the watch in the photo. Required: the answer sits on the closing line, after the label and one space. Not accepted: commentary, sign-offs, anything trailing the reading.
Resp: 23:10
